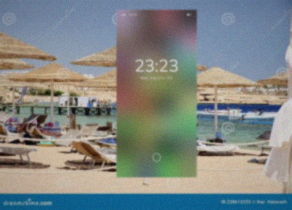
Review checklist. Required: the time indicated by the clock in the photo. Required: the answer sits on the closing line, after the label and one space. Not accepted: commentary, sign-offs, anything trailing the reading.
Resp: 23:23
